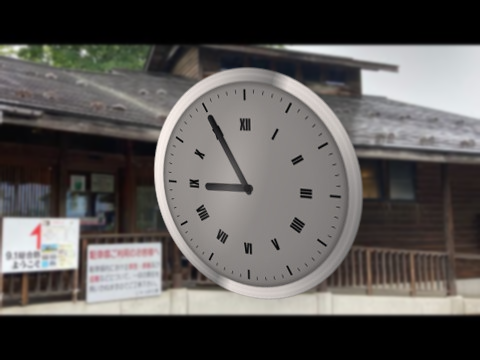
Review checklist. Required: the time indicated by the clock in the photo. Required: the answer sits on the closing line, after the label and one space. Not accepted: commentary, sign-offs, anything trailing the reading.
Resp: 8:55
